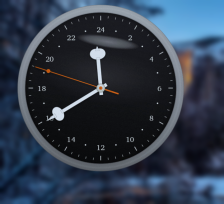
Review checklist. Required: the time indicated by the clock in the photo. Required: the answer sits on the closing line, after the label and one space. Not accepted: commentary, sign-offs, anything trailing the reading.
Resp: 23:39:48
